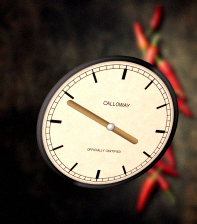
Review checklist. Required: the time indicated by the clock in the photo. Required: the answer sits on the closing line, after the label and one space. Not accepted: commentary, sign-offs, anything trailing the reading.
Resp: 3:49
